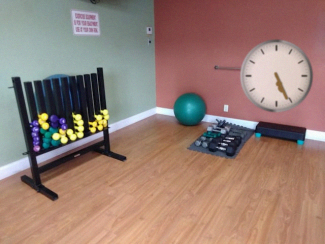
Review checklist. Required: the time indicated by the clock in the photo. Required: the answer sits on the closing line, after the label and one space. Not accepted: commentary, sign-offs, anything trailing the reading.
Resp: 5:26
